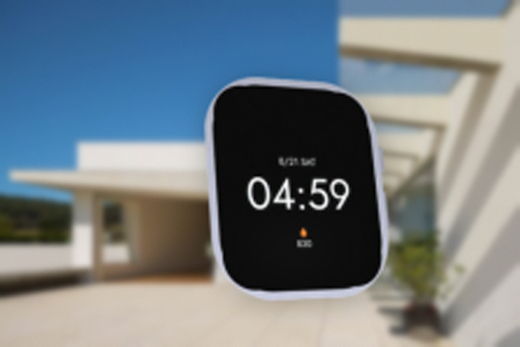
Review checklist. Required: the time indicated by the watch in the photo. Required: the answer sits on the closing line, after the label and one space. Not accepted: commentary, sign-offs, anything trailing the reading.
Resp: 4:59
